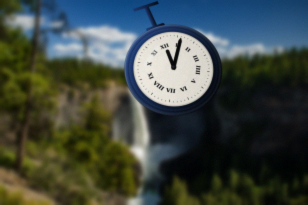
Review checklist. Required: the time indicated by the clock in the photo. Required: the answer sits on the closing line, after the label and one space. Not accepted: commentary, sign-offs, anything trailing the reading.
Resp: 12:06
